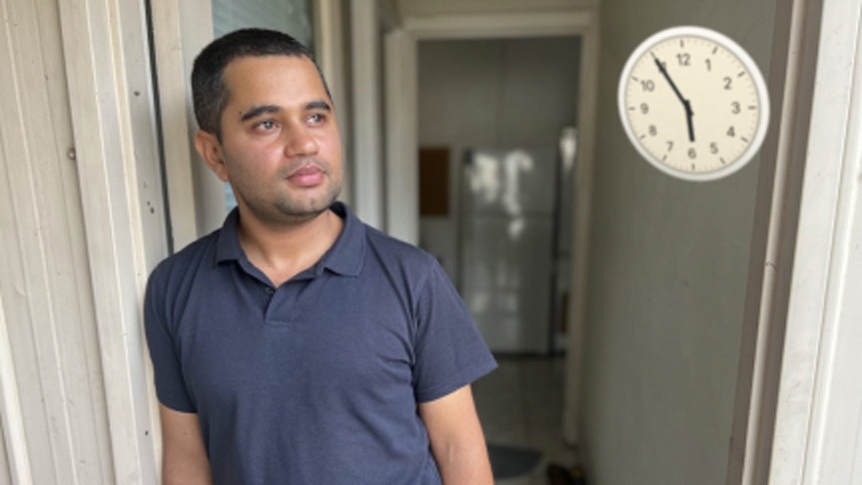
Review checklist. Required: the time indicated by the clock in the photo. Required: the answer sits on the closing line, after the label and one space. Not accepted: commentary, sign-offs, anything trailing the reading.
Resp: 5:55
